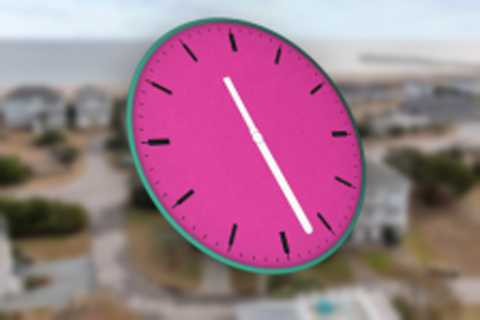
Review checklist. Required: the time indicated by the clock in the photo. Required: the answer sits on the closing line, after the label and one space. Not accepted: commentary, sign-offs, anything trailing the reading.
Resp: 11:27
